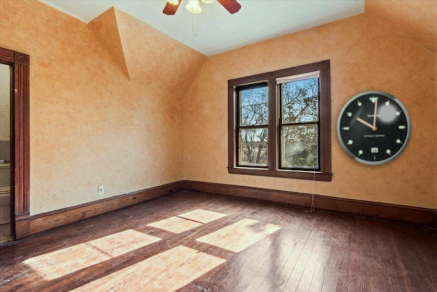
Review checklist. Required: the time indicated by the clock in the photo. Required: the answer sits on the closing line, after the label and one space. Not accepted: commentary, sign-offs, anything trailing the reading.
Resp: 10:01
